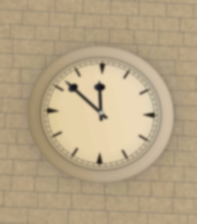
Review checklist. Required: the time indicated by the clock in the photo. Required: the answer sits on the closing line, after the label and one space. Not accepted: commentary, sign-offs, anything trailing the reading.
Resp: 11:52
